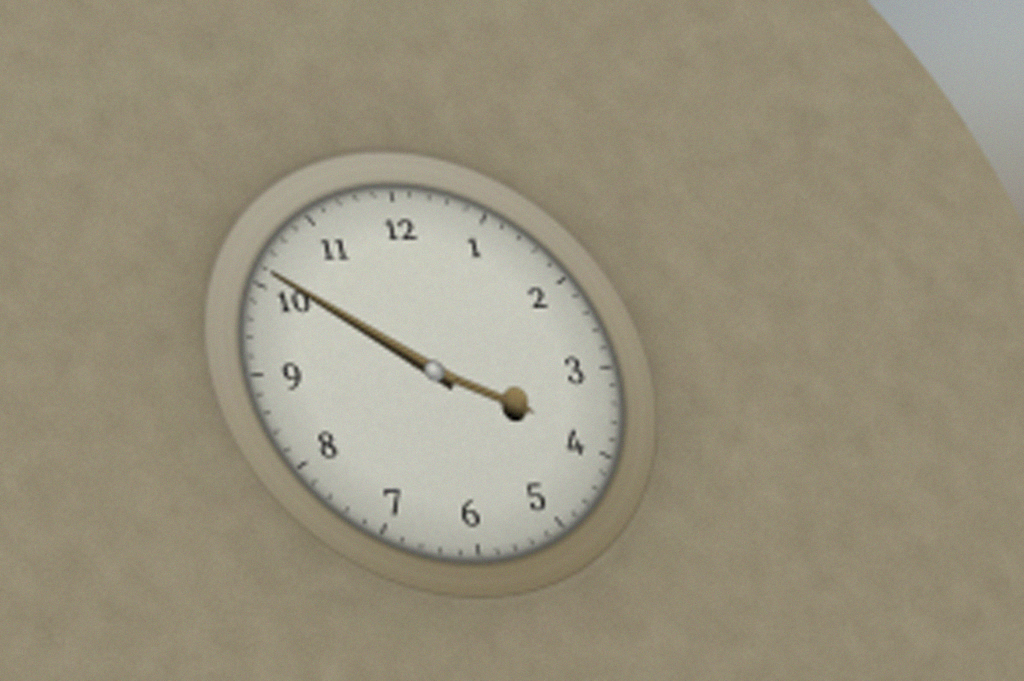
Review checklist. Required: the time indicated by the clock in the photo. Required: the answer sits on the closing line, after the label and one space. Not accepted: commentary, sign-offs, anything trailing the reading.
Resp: 3:51
